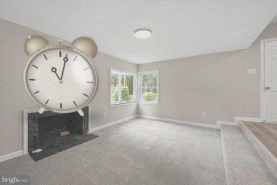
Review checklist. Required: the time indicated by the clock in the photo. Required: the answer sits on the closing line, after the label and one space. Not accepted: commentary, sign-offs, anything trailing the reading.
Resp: 11:02
